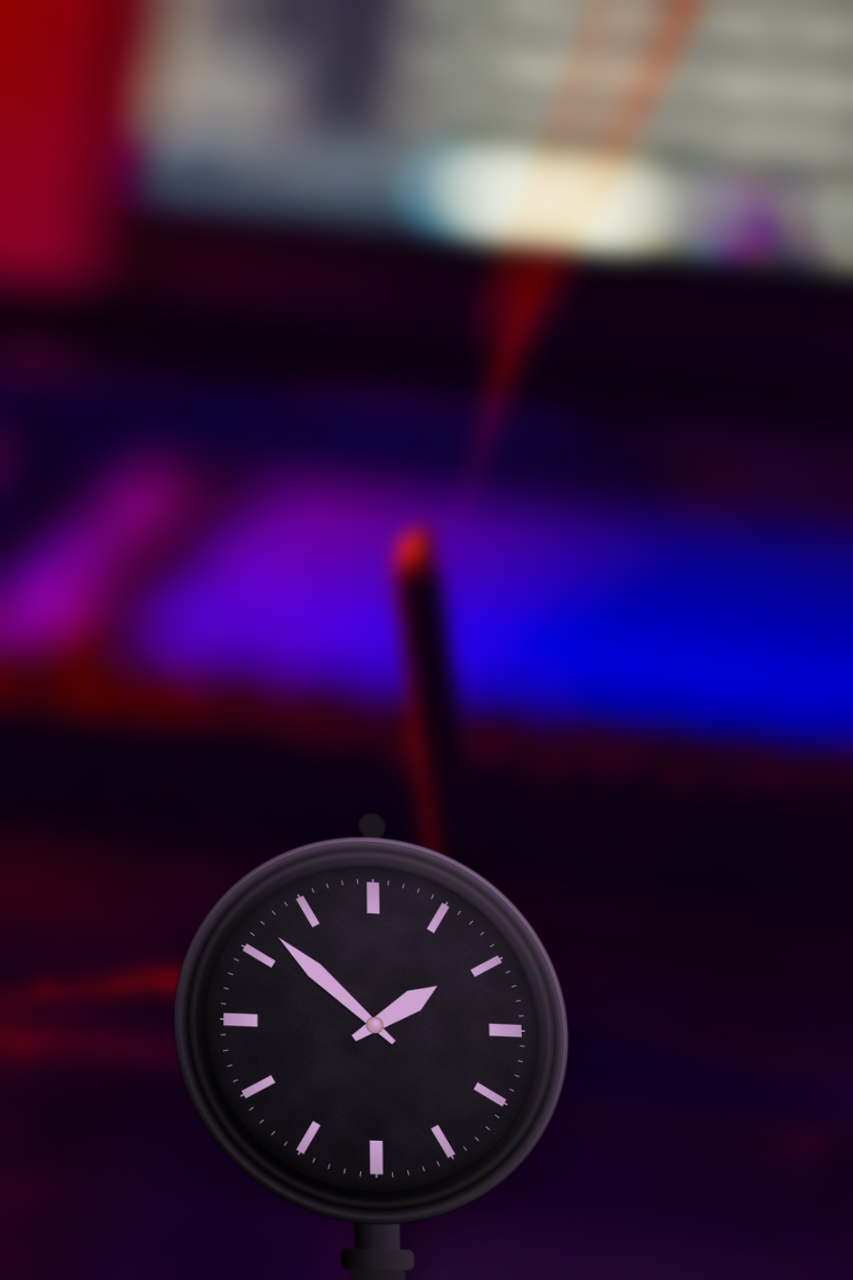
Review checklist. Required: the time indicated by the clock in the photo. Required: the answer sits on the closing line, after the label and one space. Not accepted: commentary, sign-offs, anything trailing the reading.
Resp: 1:52
